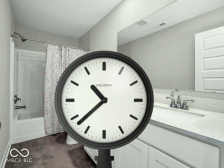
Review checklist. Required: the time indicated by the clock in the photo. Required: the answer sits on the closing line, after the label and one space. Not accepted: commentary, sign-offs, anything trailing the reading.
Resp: 10:38
